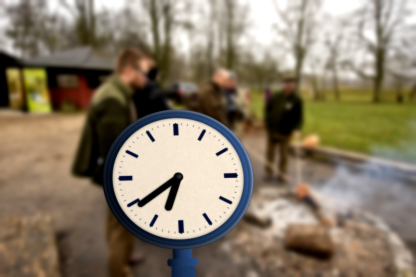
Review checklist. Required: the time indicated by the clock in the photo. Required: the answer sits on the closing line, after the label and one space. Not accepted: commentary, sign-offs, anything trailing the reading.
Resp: 6:39
